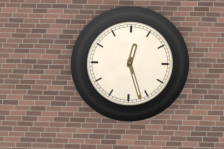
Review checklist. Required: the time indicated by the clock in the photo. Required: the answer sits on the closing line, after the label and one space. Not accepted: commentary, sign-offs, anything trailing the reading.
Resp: 12:27
